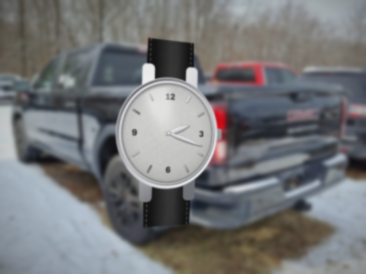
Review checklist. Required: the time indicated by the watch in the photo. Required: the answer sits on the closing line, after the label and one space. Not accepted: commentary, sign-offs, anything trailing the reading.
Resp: 2:18
